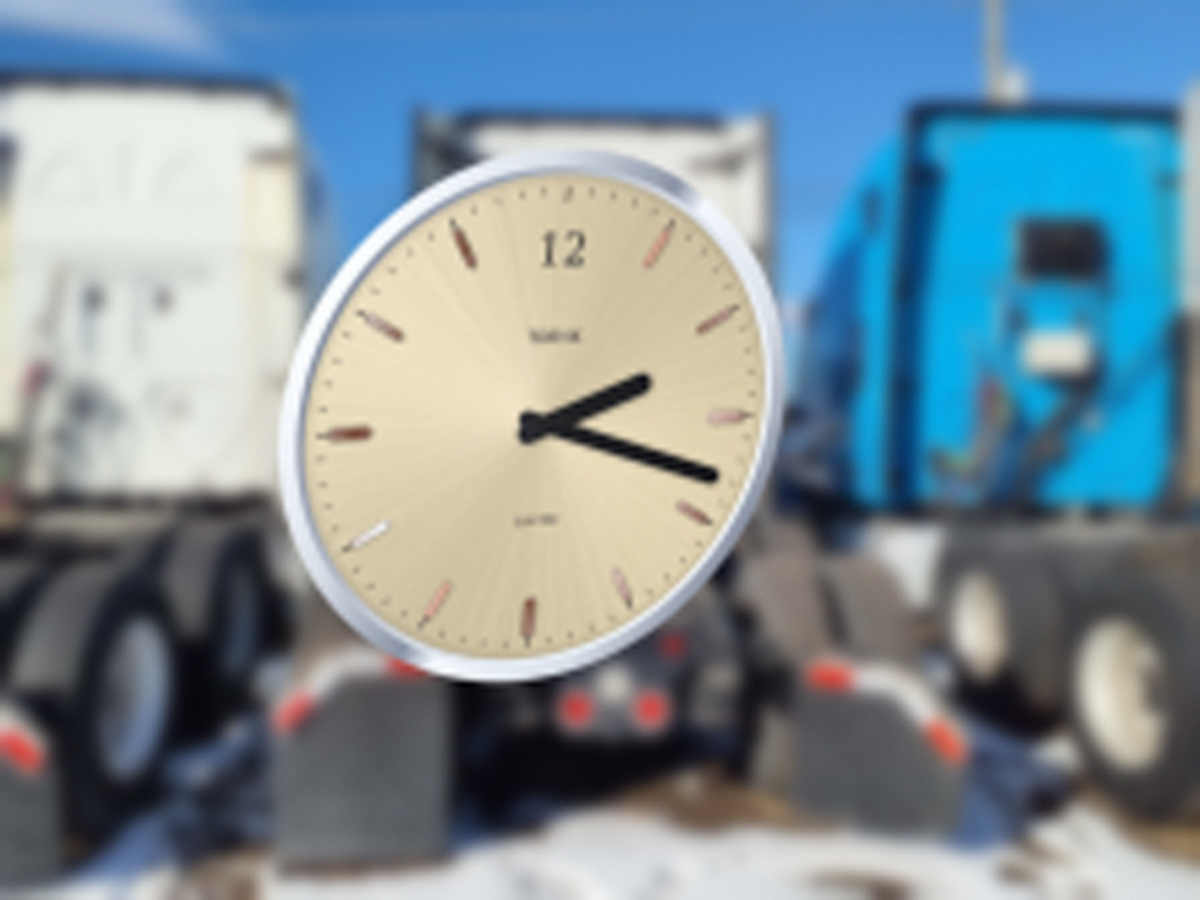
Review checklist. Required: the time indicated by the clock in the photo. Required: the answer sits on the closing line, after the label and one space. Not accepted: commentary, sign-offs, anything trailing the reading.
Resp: 2:18
